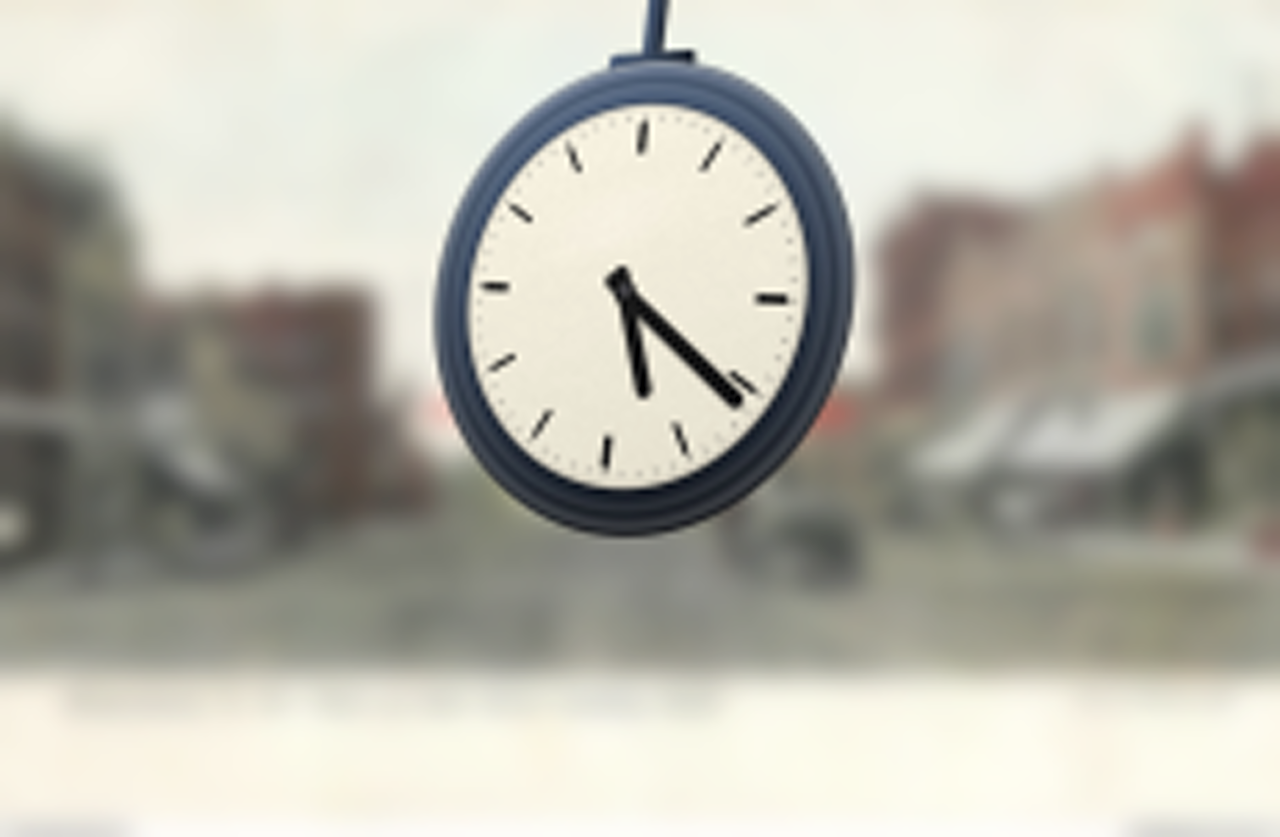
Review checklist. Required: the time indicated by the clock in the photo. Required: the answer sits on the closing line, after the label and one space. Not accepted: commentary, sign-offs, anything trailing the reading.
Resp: 5:21
